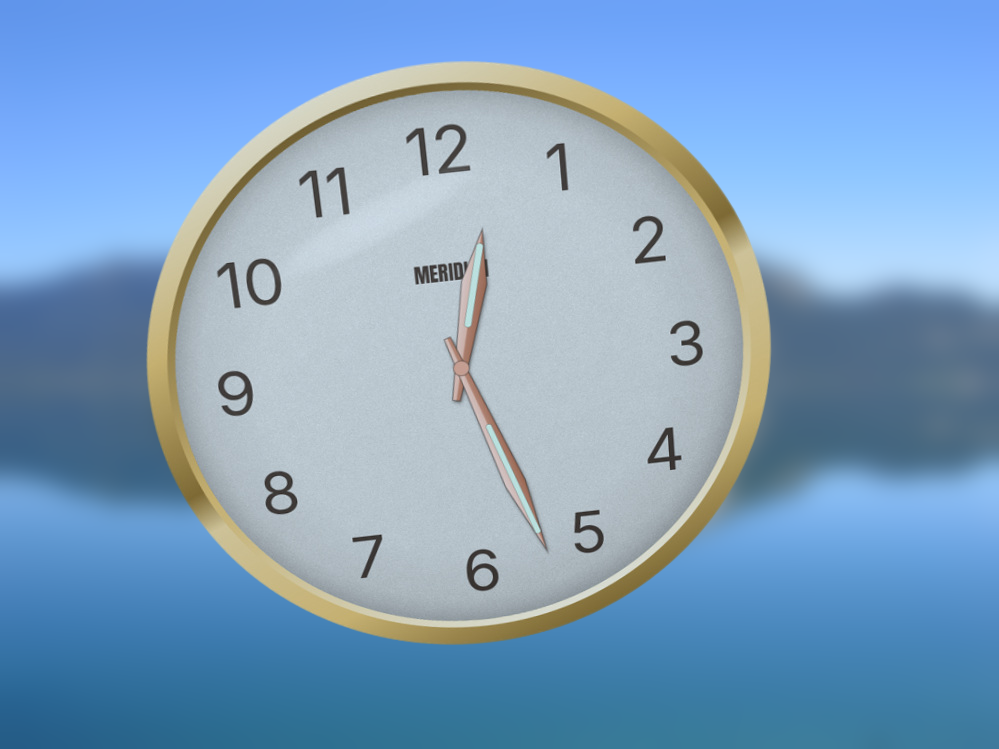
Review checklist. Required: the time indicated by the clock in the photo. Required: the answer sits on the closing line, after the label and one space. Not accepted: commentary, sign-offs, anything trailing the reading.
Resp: 12:27
